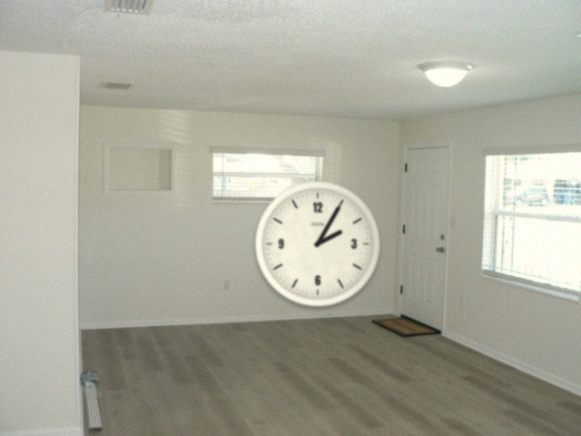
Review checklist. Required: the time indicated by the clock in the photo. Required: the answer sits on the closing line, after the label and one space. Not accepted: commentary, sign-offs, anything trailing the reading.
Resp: 2:05
